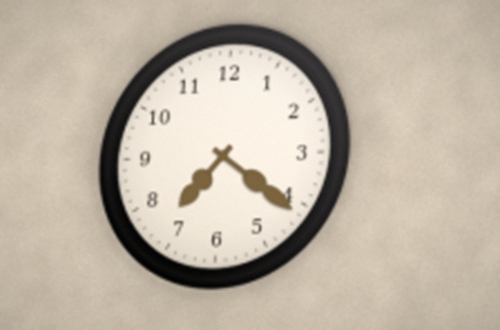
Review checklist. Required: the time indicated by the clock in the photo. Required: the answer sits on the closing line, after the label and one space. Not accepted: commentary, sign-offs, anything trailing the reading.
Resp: 7:21
